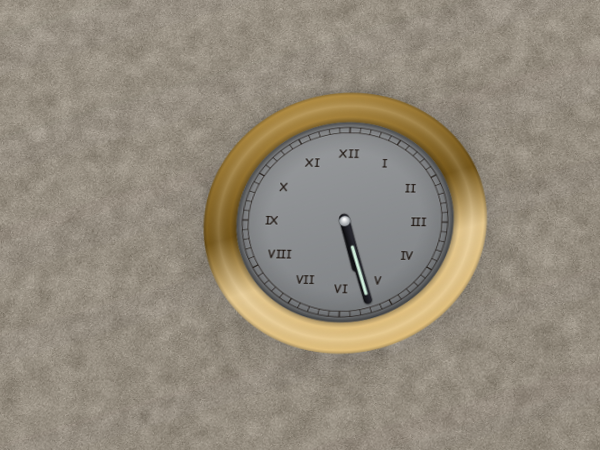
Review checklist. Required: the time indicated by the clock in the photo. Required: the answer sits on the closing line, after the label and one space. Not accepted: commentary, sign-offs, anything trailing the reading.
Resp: 5:27
